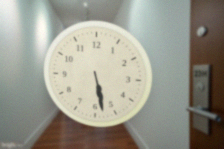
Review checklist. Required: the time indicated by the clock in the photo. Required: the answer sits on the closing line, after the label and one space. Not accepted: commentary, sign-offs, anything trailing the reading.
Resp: 5:28
